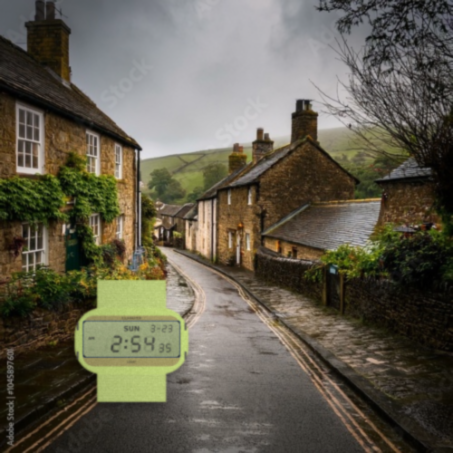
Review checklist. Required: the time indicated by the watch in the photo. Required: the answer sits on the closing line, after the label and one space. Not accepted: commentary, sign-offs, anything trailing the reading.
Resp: 2:54
